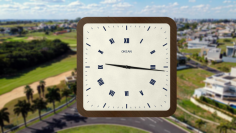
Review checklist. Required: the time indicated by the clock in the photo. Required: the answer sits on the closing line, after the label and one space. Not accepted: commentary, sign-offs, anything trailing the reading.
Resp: 9:16
